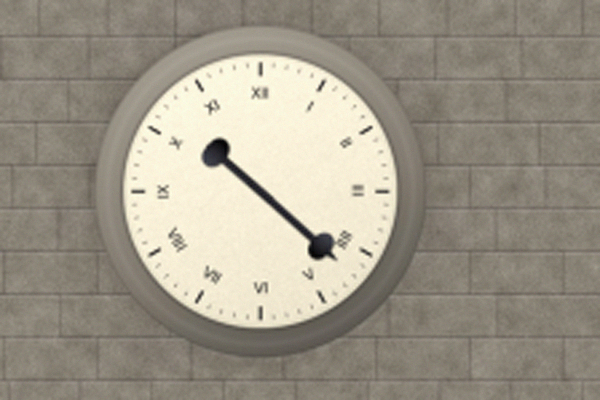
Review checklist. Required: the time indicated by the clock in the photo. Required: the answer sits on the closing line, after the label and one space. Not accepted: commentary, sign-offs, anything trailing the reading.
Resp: 10:22
